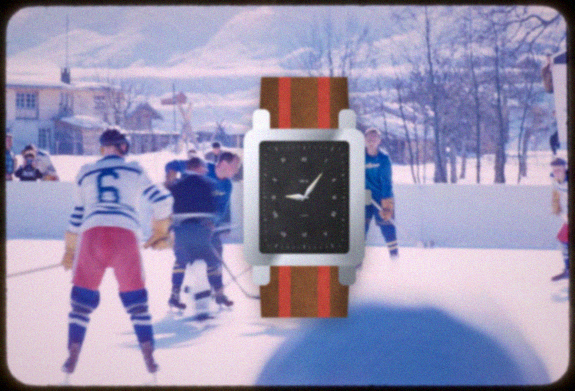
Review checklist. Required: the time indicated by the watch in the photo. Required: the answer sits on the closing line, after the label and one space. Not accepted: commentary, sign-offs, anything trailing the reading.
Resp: 9:06
